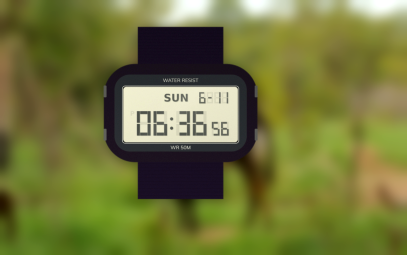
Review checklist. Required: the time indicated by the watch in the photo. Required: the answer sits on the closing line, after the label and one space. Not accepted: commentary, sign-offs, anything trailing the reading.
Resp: 6:36:56
